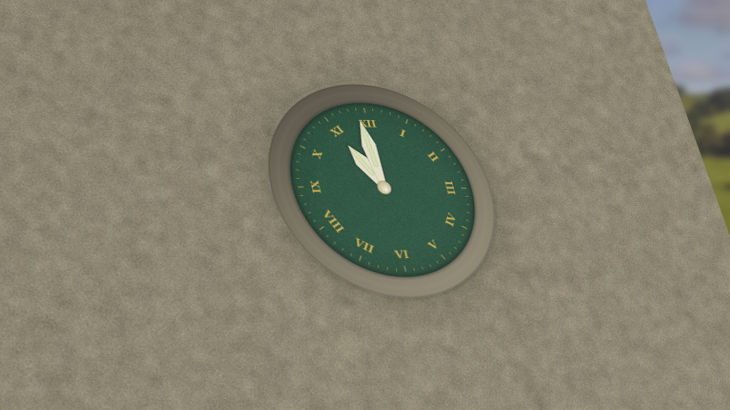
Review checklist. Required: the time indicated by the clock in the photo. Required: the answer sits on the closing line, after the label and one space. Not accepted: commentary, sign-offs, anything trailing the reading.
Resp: 10:59
